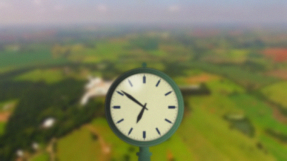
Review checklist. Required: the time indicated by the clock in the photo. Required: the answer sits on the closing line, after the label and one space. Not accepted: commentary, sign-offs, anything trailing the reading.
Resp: 6:51
